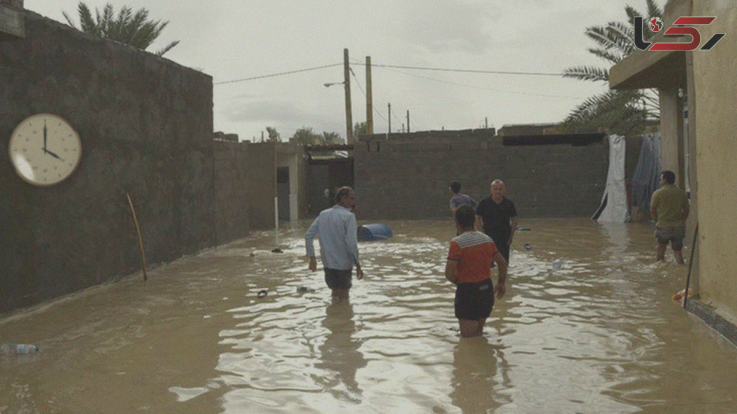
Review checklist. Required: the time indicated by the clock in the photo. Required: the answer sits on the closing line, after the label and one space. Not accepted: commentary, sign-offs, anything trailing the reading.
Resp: 4:00
